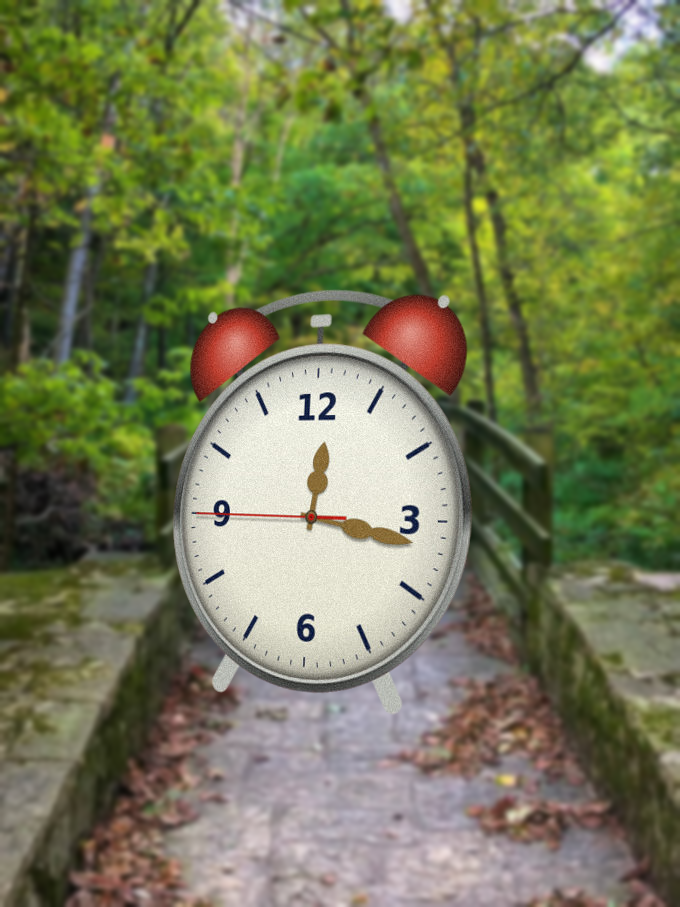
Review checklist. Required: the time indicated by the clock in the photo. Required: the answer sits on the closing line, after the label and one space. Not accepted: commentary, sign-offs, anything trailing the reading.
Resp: 12:16:45
